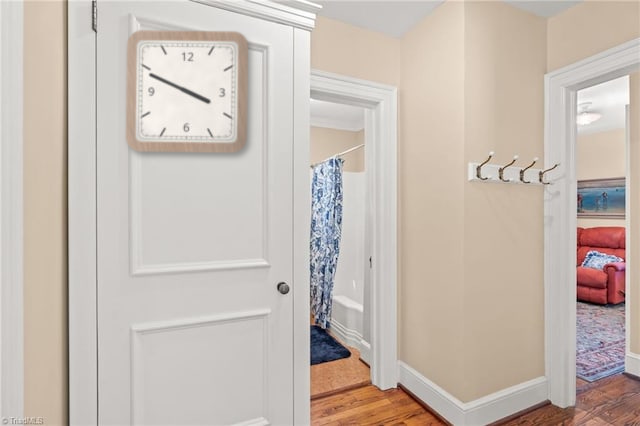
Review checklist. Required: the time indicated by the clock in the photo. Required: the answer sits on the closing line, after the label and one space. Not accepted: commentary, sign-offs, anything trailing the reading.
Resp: 3:49
